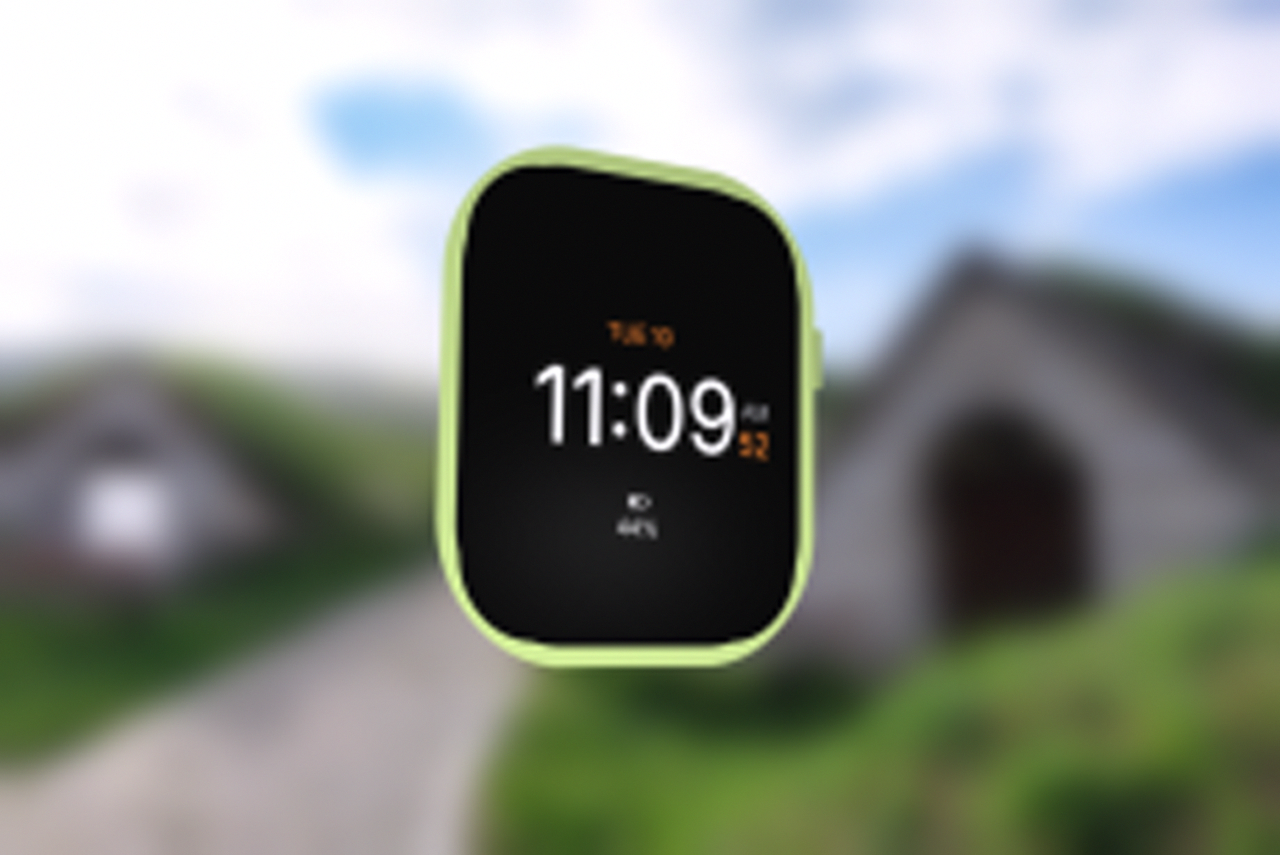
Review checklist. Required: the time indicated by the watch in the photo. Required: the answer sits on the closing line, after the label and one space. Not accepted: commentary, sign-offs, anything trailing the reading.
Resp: 11:09
